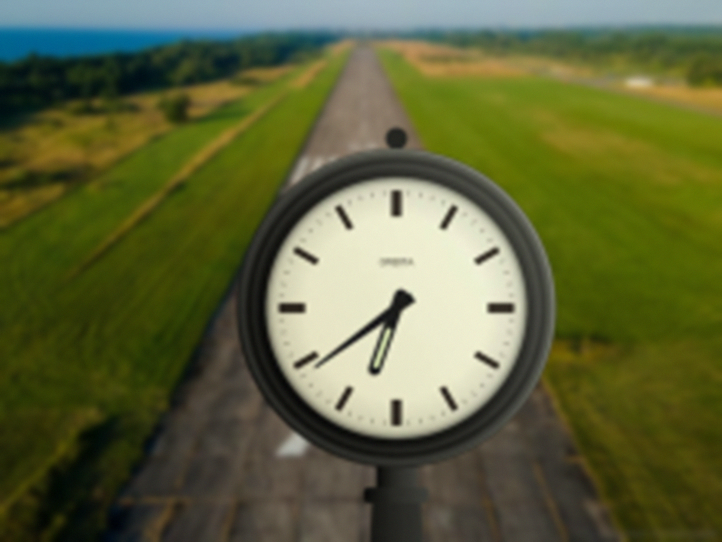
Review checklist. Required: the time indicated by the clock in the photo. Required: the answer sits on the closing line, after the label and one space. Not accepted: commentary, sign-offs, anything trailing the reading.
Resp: 6:39
